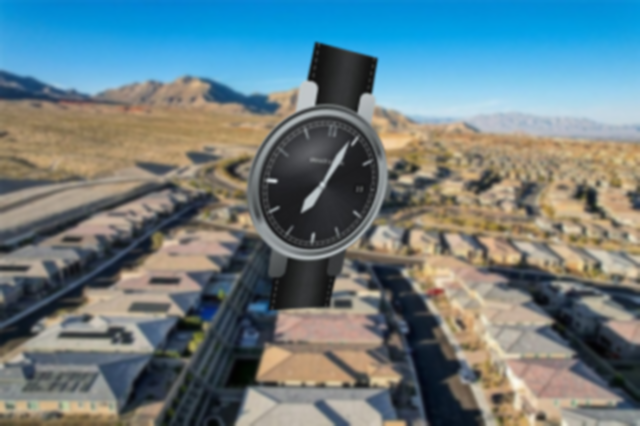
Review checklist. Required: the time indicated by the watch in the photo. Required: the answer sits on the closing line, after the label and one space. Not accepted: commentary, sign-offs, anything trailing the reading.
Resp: 7:04
